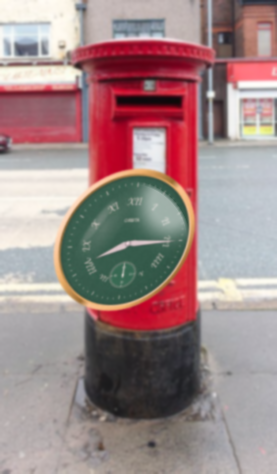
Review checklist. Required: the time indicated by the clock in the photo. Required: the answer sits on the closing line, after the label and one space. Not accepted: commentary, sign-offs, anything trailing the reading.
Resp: 8:15
